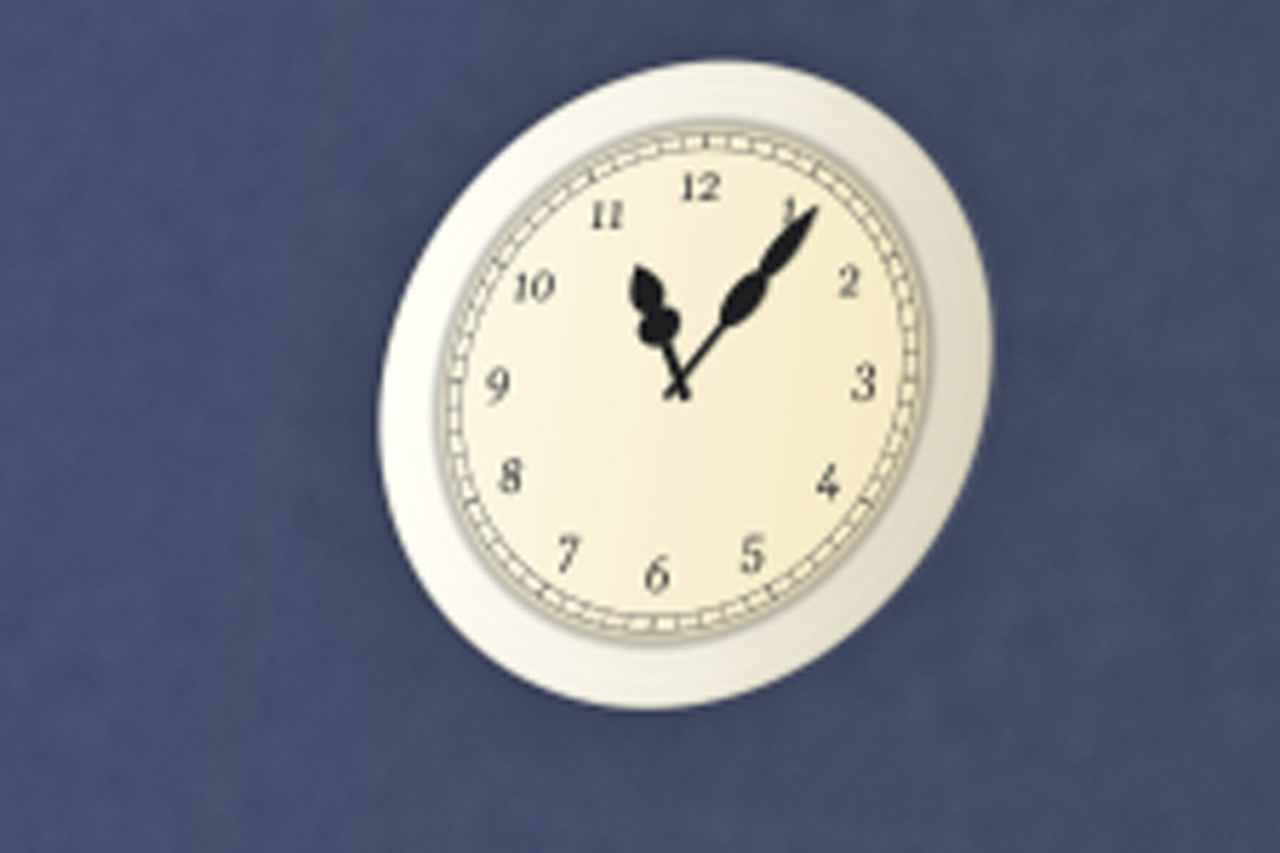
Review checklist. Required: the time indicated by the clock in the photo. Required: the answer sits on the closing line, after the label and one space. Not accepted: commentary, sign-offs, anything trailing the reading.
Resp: 11:06
